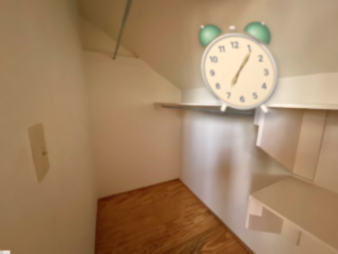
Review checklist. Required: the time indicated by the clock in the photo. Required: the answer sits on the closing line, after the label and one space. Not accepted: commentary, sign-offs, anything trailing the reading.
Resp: 7:06
